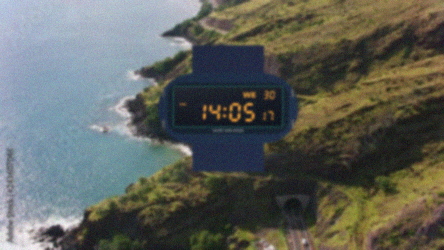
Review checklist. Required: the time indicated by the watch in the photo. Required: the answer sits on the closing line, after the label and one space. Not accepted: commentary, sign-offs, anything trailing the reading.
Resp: 14:05
